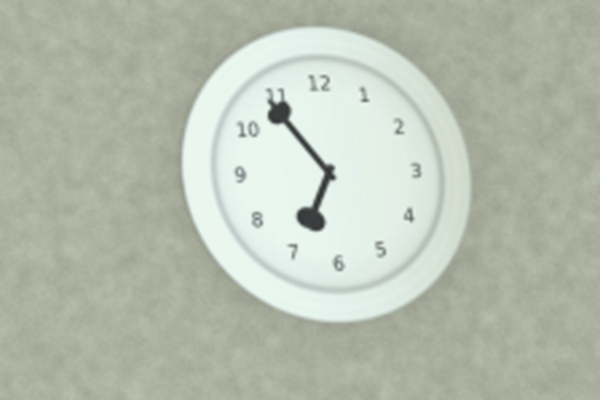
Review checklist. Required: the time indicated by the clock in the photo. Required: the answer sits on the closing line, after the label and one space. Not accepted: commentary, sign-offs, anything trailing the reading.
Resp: 6:54
